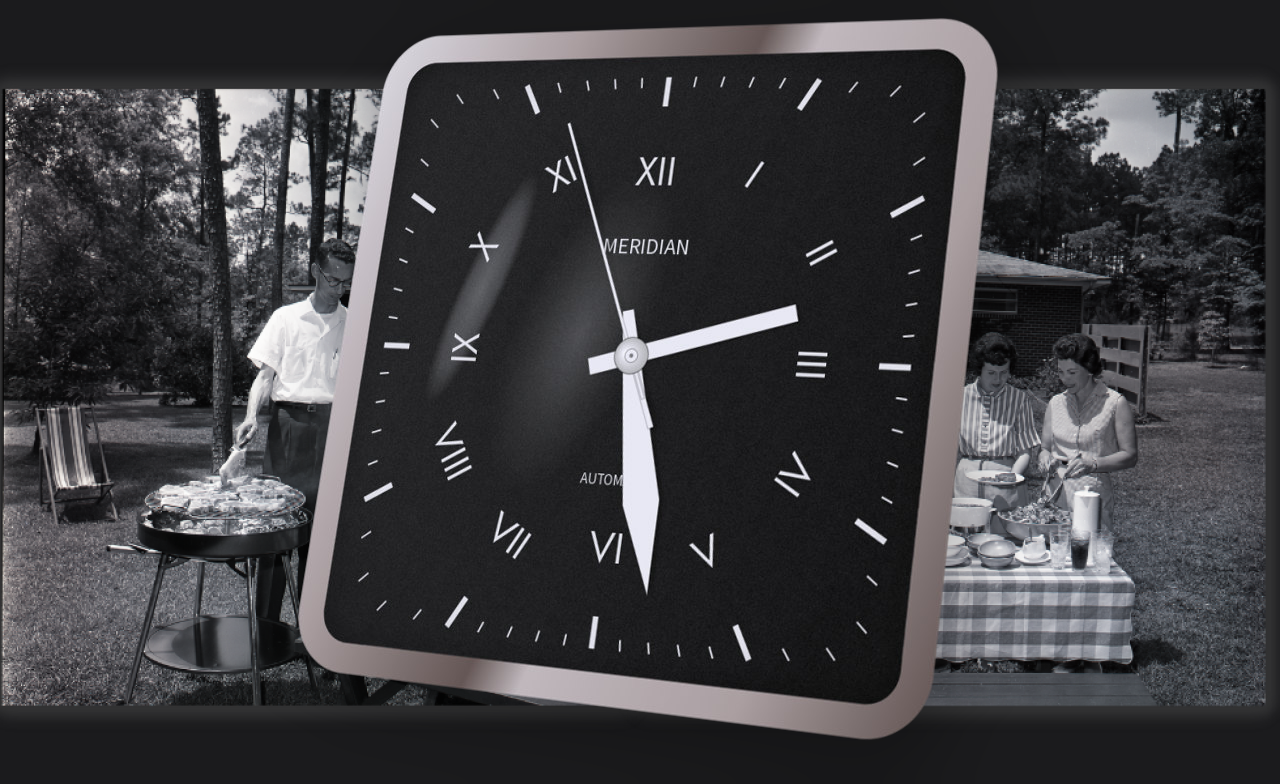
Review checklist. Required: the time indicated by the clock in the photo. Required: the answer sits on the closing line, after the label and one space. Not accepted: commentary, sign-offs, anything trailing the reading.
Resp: 2:27:56
